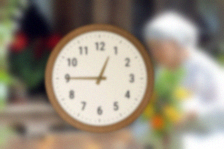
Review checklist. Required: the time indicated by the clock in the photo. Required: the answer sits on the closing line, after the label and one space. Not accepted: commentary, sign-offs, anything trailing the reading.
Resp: 12:45
